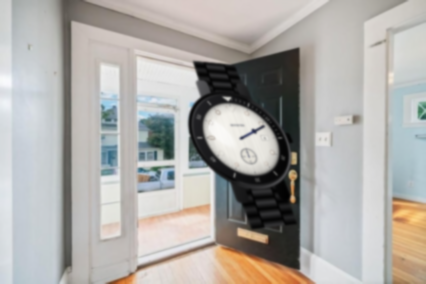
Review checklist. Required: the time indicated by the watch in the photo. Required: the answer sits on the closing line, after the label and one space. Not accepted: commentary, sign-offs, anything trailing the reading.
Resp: 2:11
